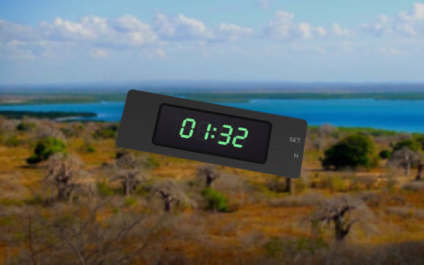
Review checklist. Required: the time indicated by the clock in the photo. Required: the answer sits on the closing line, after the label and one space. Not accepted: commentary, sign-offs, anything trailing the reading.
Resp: 1:32
